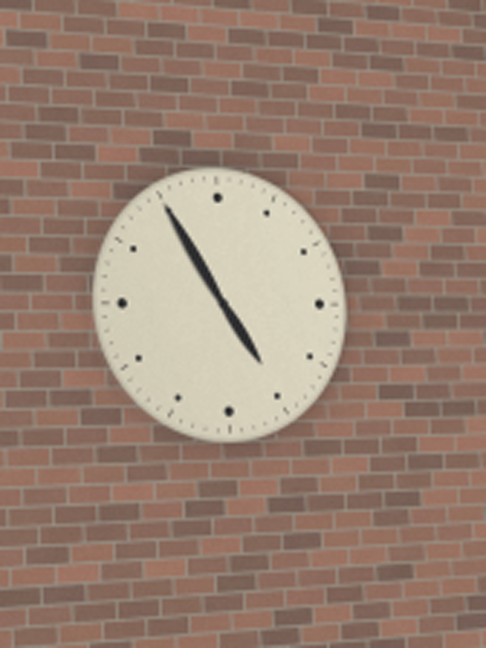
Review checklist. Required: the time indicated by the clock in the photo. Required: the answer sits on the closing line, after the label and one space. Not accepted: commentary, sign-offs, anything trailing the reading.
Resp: 4:55
